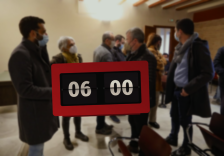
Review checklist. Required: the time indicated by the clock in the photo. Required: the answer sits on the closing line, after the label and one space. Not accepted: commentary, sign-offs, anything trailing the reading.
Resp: 6:00
